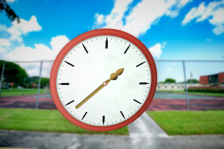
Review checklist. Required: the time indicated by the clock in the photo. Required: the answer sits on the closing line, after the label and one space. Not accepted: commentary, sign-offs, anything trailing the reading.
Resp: 1:38
